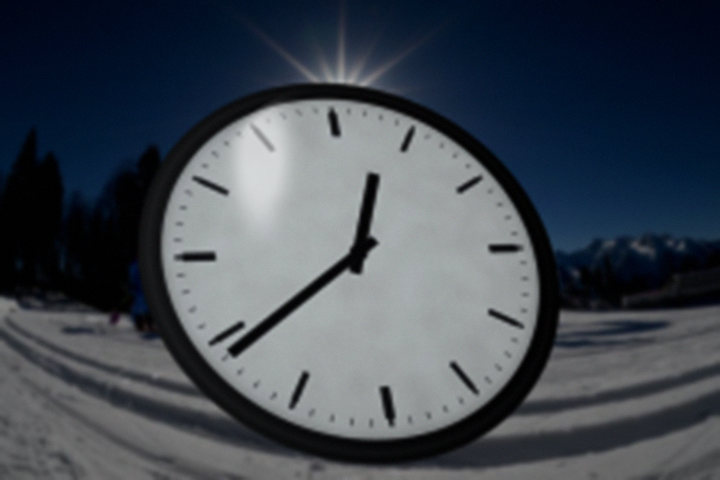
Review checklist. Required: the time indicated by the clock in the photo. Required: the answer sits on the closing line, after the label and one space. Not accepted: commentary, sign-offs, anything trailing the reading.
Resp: 12:39
